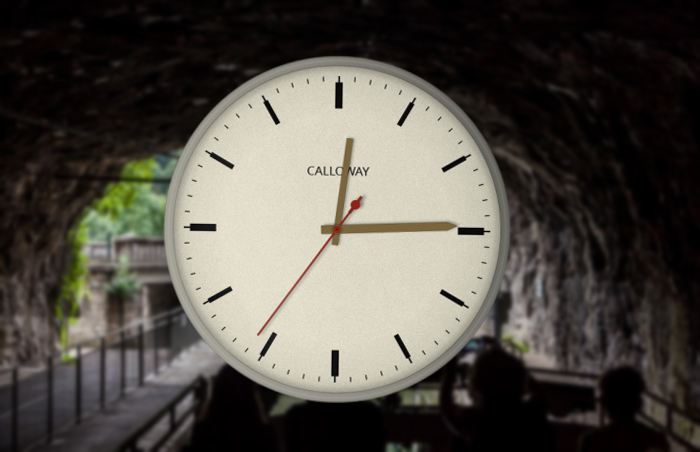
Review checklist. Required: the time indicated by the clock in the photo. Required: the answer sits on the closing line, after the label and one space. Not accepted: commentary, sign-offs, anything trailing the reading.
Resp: 12:14:36
